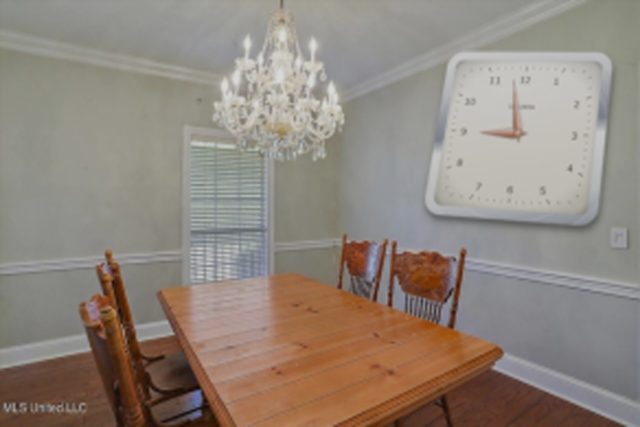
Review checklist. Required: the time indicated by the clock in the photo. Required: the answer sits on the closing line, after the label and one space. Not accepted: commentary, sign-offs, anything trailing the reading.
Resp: 8:58
